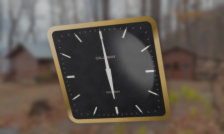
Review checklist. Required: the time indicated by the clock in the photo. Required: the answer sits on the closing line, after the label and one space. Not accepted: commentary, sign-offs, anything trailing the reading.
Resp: 6:00
